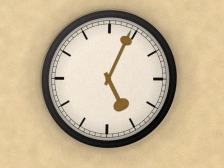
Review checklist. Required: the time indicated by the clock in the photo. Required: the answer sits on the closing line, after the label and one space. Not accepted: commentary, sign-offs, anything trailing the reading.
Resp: 5:04
